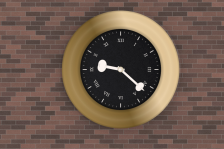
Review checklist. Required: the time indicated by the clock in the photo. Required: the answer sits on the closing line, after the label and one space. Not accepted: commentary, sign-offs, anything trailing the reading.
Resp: 9:22
